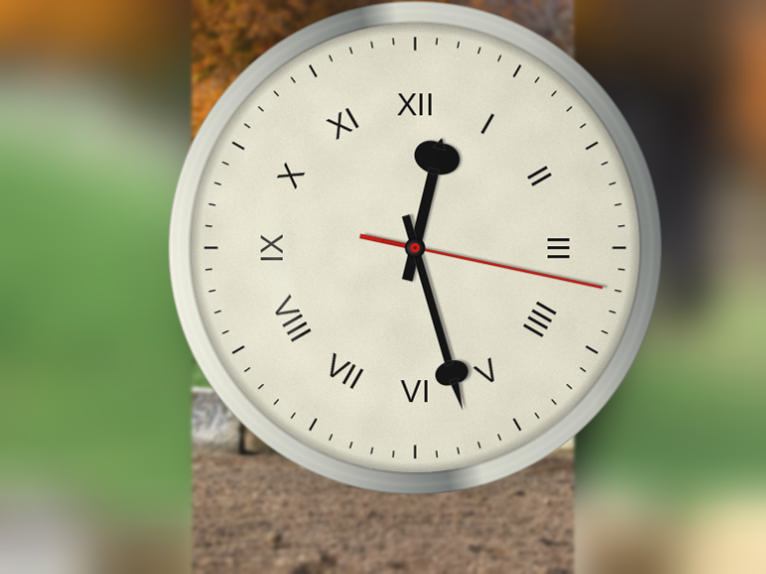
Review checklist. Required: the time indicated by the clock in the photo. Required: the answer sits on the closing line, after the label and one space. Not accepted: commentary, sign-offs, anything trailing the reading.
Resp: 12:27:17
